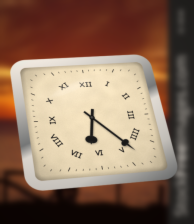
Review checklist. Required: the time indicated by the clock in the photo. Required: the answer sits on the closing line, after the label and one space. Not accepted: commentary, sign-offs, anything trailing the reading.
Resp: 6:23
